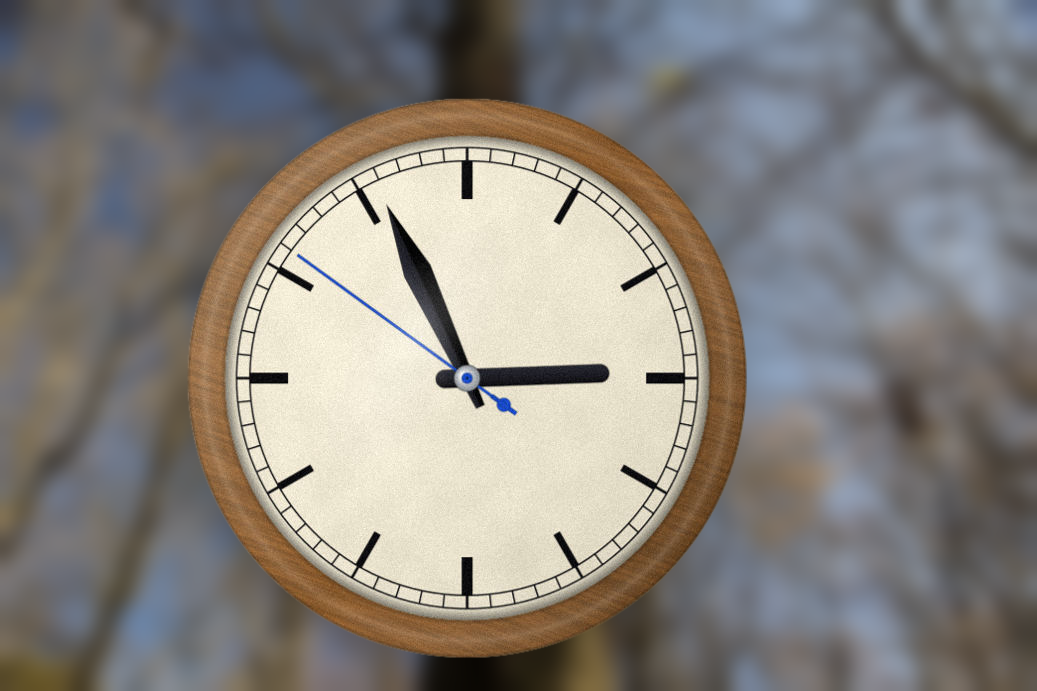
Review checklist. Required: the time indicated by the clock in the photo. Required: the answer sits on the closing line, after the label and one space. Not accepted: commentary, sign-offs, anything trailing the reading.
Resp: 2:55:51
